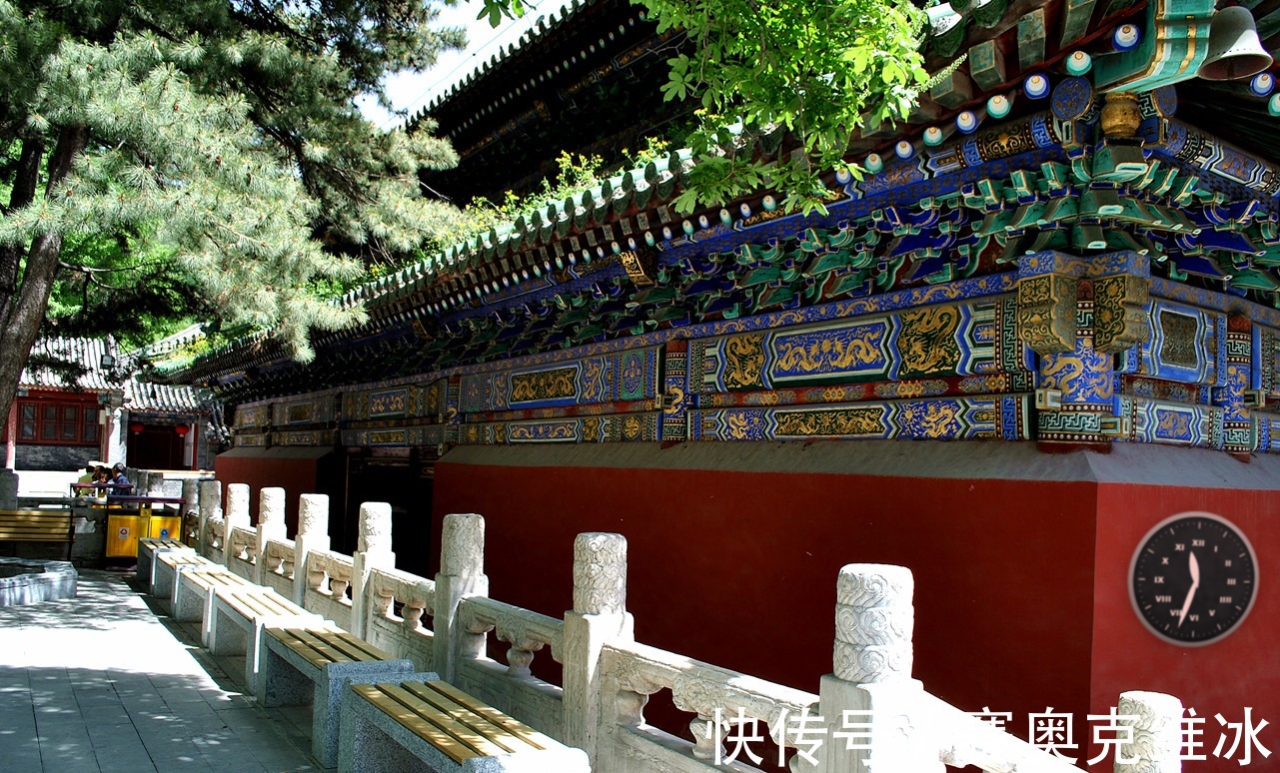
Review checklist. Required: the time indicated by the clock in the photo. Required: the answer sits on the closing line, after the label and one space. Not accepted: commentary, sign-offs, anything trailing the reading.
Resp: 11:33
